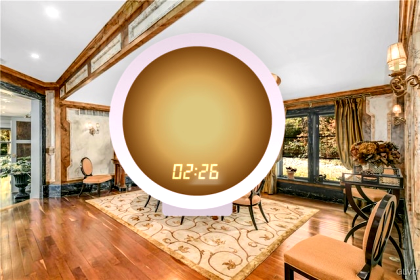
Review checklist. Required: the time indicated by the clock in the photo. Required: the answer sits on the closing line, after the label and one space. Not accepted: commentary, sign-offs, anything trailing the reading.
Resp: 2:26
